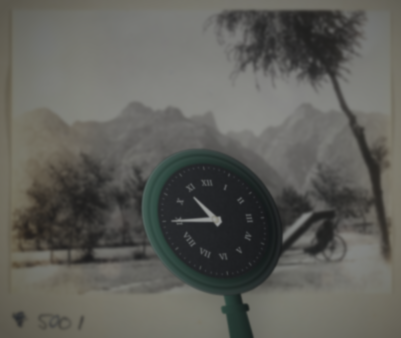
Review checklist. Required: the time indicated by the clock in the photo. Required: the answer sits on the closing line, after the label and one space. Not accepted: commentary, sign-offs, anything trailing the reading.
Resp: 10:45
